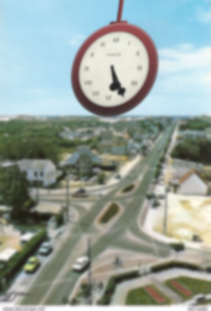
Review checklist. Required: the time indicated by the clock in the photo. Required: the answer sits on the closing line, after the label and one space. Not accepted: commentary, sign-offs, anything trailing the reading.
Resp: 5:25
